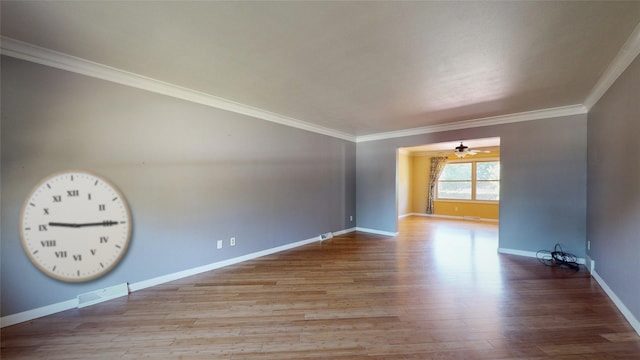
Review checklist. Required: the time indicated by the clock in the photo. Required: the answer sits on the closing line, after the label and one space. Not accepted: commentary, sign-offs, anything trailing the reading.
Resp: 9:15
